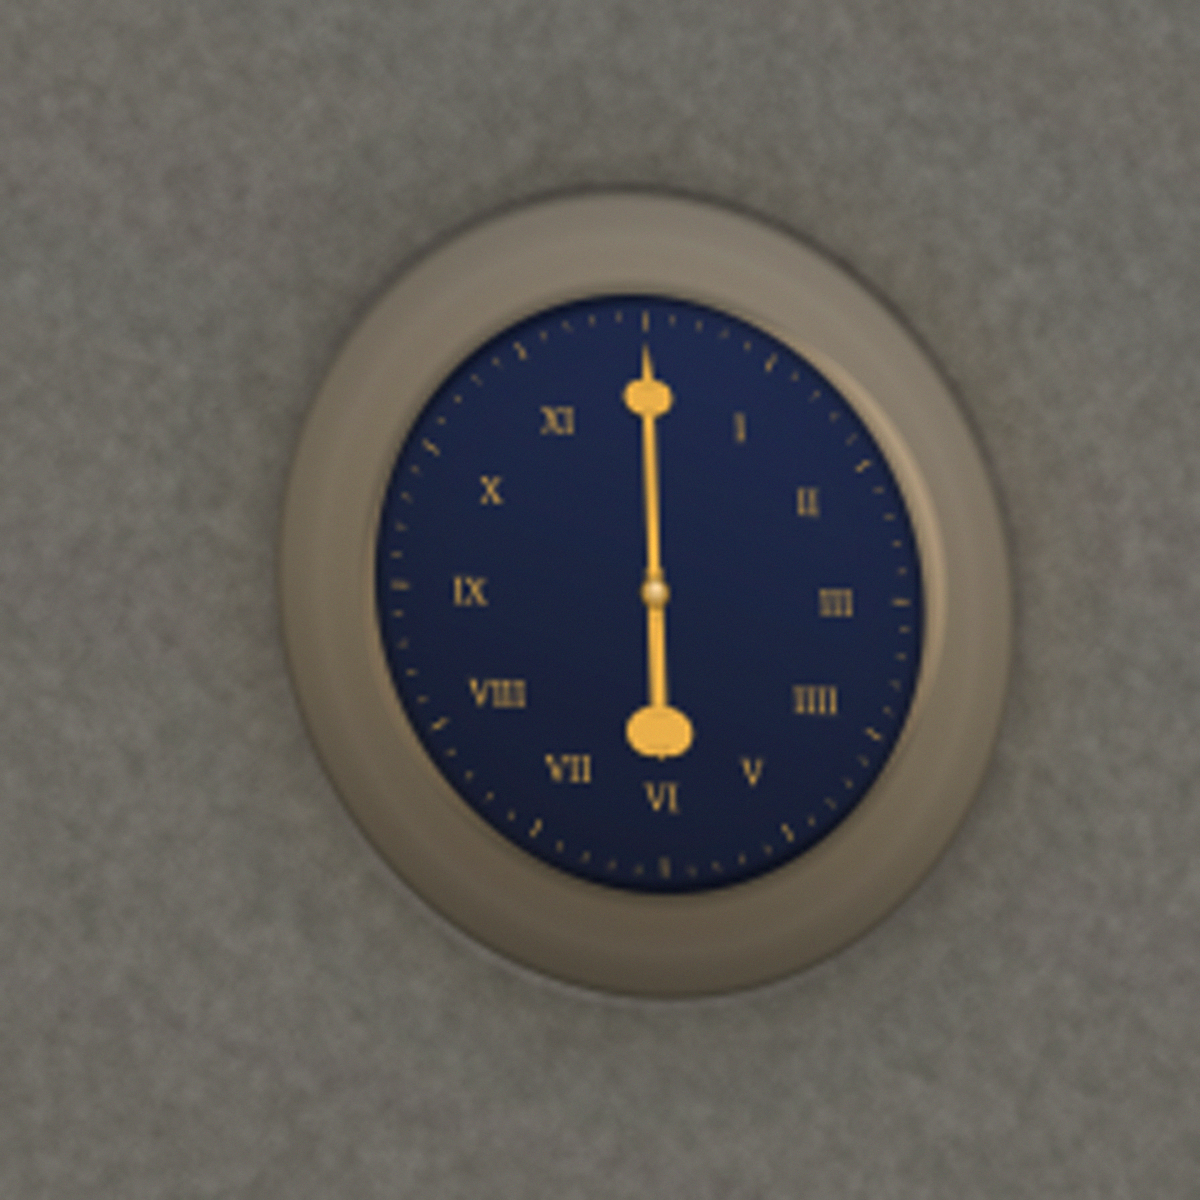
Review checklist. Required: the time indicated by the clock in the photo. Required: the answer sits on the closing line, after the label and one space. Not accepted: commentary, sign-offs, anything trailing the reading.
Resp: 6:00
